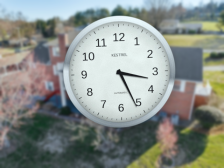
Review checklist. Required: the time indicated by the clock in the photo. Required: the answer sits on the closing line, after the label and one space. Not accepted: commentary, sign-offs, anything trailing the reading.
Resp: 3:26
